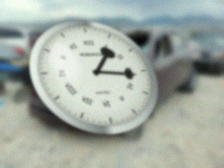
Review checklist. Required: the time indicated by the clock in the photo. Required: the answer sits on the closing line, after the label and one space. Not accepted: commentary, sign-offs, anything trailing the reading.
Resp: 1:16
